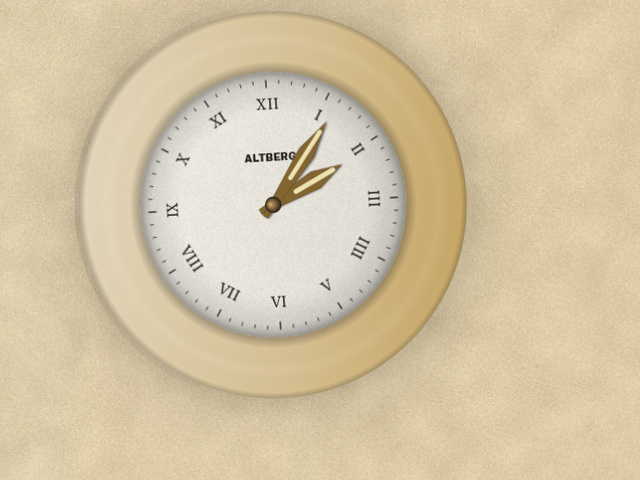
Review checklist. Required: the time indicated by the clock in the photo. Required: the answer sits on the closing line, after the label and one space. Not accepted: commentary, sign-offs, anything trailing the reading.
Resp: 2:06
